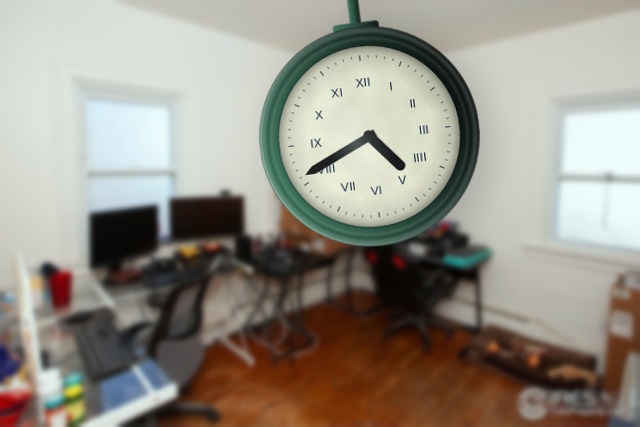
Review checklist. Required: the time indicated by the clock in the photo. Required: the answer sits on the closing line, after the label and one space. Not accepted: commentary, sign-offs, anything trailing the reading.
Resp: 4:41
